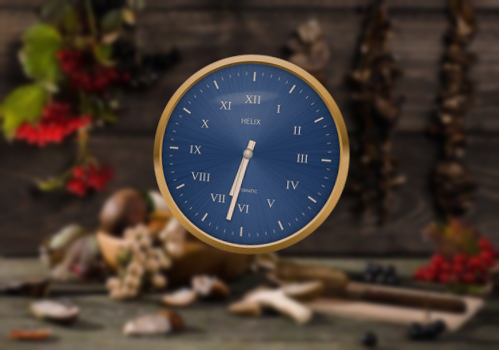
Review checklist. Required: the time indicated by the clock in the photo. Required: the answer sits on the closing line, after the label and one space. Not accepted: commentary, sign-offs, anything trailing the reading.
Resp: 6:32
